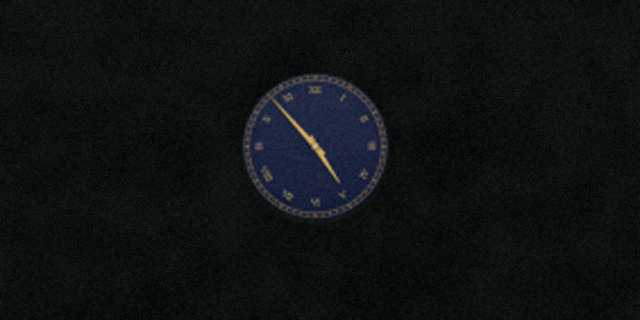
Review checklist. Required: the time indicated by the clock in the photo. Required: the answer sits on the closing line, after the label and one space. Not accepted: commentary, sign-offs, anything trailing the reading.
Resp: 4:53
